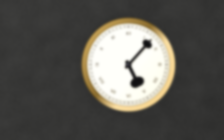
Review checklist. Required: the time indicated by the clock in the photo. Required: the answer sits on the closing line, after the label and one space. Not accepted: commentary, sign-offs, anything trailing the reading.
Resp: 5:07
